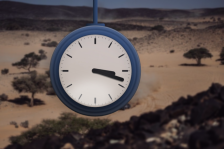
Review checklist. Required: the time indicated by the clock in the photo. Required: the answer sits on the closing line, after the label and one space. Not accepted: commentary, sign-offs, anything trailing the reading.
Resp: 3:18
